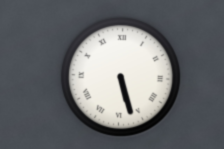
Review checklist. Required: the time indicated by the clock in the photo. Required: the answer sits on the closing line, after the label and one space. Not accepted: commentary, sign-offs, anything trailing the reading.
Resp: 5:27
